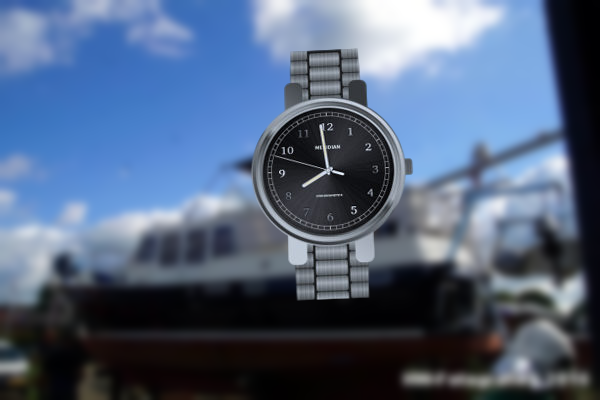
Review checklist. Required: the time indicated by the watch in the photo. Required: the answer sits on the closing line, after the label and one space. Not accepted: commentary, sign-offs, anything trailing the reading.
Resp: 7:58:48
